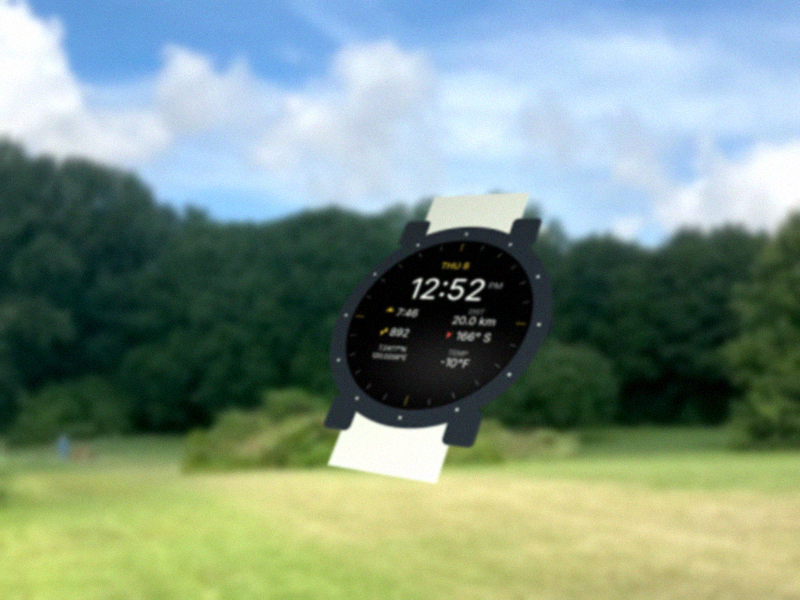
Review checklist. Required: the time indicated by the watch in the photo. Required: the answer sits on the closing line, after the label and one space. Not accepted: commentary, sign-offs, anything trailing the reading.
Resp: 12:52
